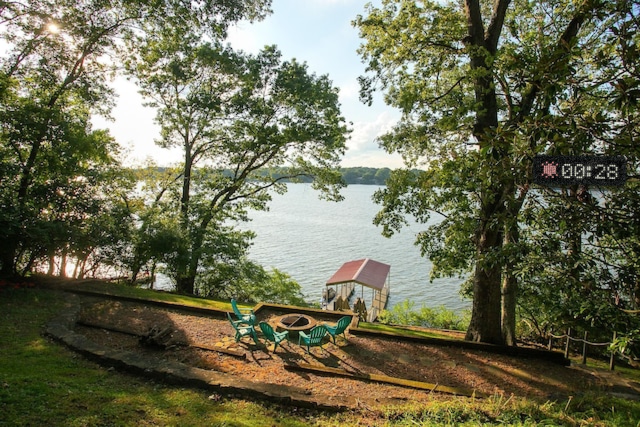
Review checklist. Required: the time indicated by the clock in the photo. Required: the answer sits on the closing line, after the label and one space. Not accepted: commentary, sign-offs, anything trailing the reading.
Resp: 0:28
